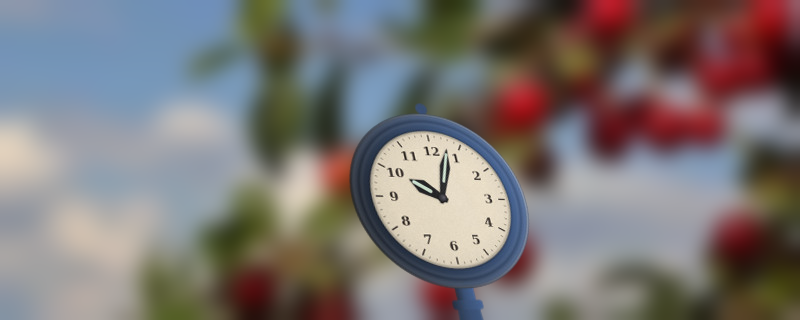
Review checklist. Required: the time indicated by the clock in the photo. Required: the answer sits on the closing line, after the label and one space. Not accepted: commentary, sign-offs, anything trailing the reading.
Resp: 10:03
